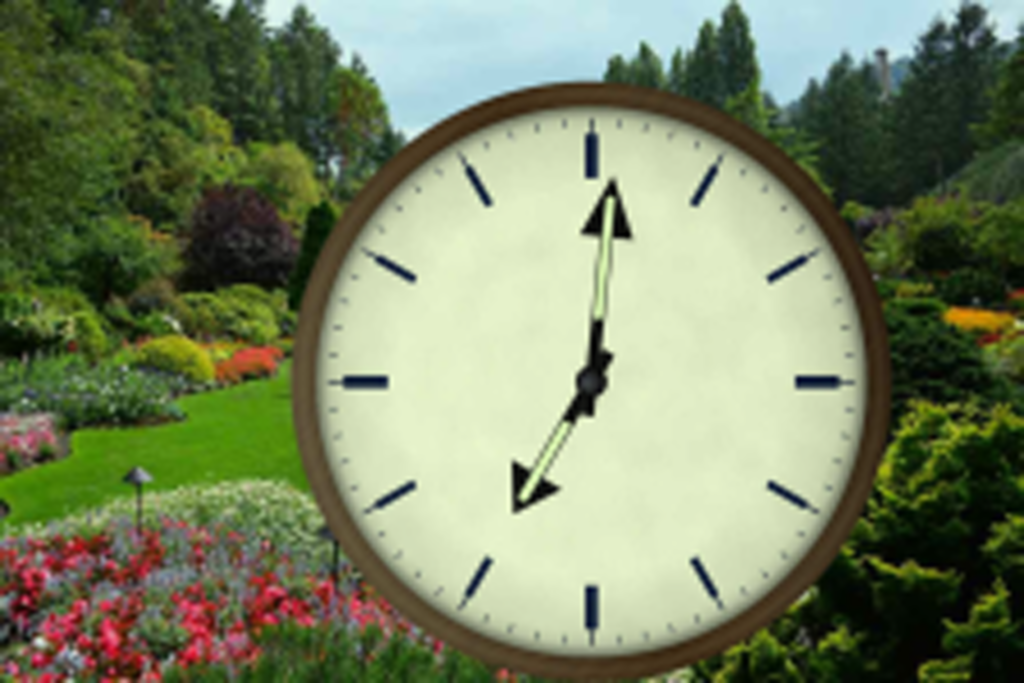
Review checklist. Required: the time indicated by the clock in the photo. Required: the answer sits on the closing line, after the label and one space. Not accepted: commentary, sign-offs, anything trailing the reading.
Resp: 7:01
